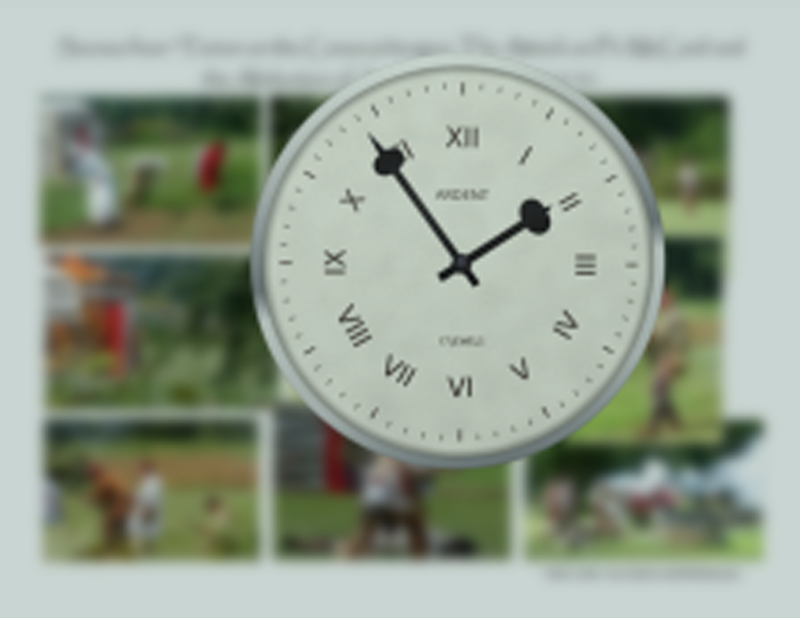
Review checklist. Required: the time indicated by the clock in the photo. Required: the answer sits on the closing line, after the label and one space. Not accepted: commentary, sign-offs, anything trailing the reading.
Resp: 1:54
